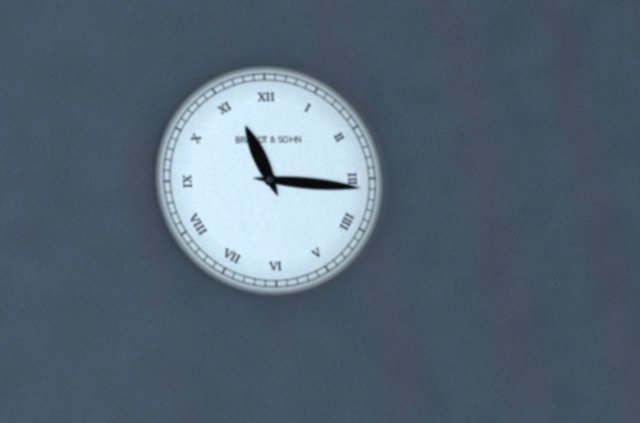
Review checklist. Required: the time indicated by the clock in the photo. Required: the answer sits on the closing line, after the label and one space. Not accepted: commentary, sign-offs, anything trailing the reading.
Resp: 11:16
